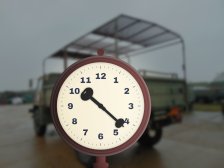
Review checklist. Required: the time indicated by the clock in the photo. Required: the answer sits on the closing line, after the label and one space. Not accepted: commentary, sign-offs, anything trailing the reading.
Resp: 10:22
